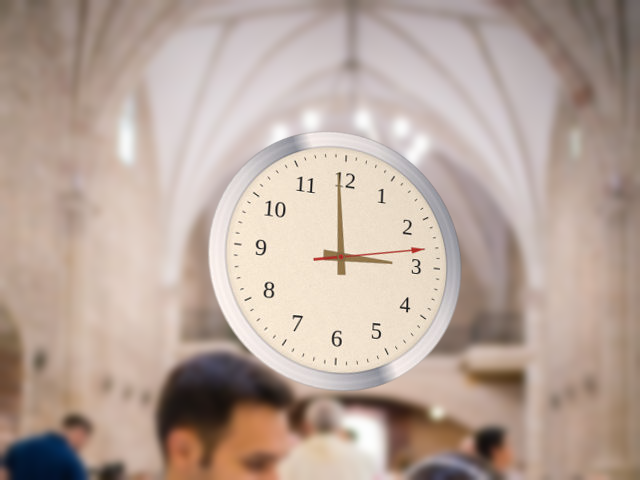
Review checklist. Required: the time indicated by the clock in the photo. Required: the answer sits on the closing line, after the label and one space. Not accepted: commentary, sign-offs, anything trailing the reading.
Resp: 2:59:13
